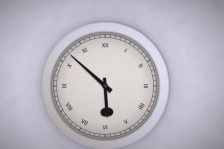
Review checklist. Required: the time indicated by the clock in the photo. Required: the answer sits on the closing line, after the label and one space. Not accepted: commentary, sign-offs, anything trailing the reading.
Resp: 5:52
